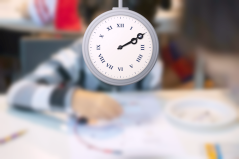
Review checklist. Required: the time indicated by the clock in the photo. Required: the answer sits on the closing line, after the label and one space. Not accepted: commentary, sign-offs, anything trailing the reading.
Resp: 2:10
